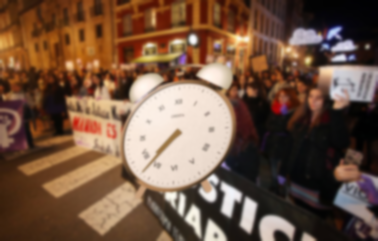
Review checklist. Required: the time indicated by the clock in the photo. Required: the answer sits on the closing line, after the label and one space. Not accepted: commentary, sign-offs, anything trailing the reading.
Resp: 7:37
